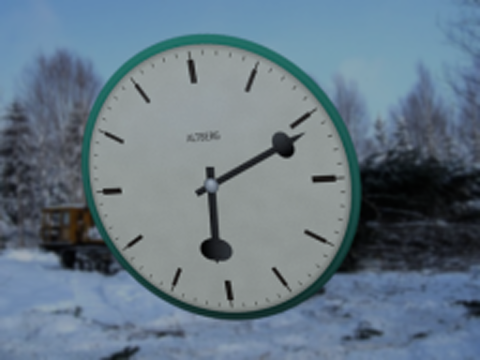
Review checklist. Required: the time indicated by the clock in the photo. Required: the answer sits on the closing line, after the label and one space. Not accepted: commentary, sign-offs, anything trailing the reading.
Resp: 6:11
